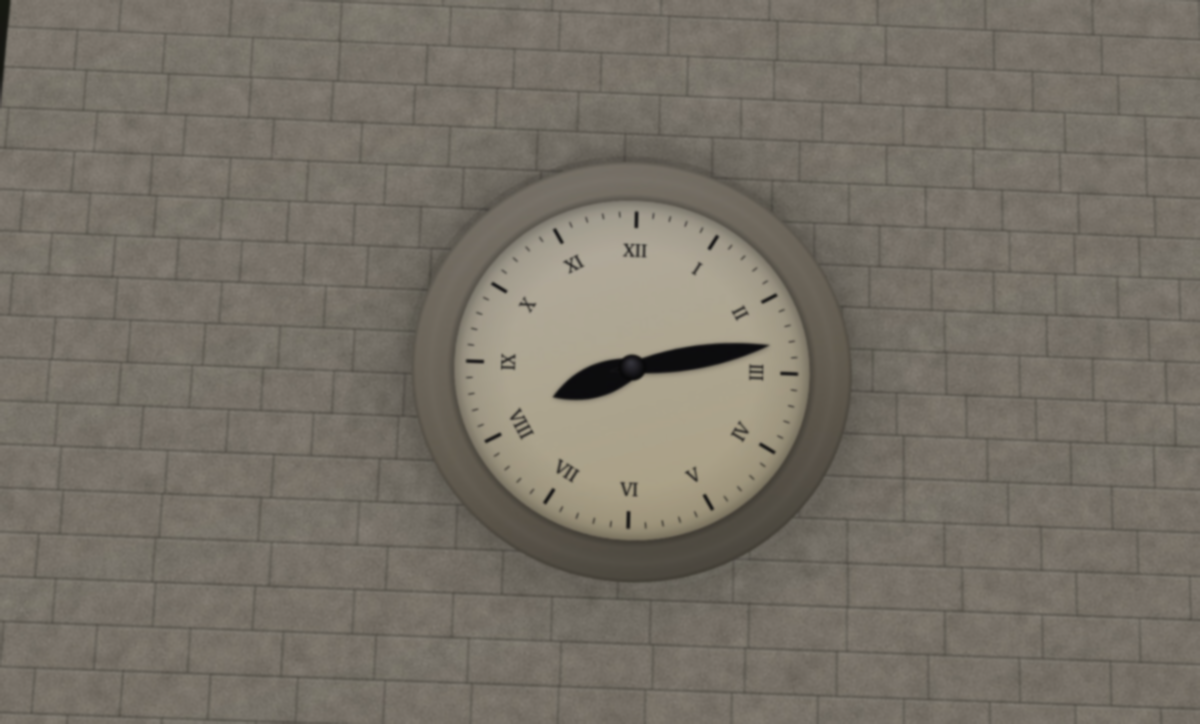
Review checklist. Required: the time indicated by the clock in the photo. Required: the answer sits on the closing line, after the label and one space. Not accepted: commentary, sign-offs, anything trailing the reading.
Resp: 8:13
